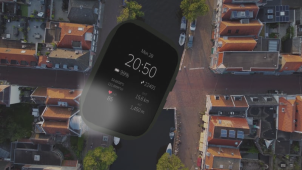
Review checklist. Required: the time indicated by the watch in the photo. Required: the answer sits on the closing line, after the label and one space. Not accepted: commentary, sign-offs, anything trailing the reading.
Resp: 20:50
